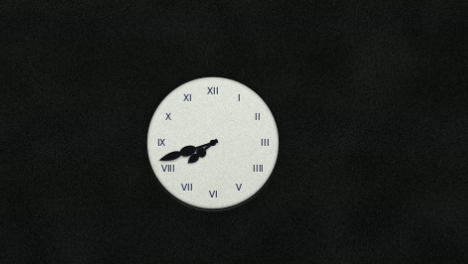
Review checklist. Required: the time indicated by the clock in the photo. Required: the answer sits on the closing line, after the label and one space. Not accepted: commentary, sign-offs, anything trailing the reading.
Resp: 7:42
